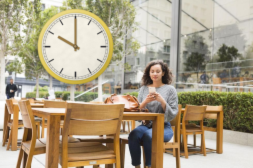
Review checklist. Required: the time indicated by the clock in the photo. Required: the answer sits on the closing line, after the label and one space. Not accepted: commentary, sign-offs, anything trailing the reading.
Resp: 10:00
